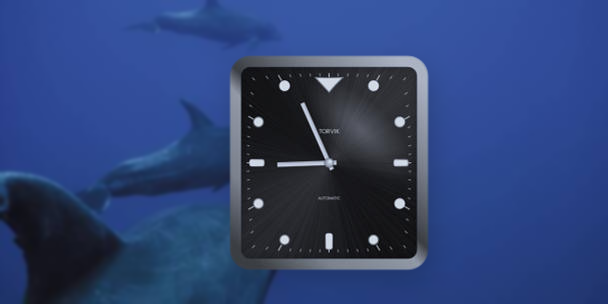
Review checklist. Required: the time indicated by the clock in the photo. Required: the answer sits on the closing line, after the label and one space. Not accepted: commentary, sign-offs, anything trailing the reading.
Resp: 8:56
